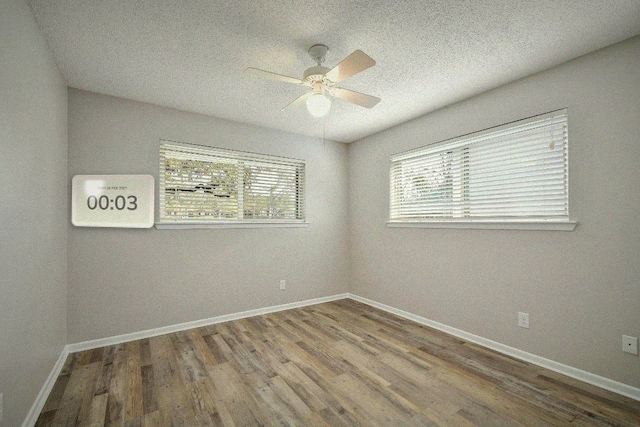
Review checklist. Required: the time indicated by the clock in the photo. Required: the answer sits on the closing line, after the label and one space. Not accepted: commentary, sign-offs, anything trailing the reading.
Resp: 0:03
